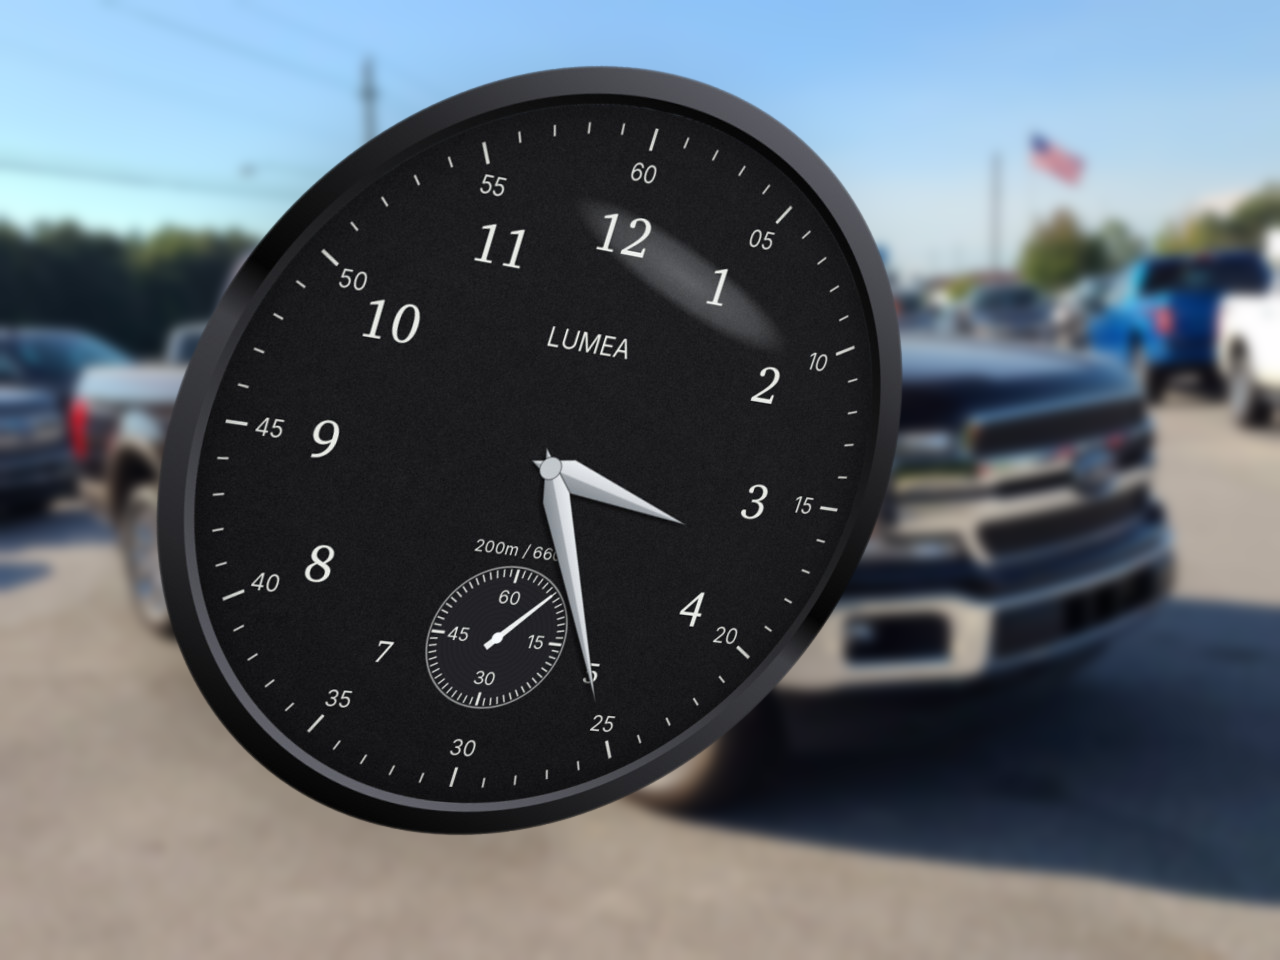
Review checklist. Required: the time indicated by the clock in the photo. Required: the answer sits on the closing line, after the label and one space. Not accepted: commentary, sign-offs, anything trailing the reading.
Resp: 3:25:07
